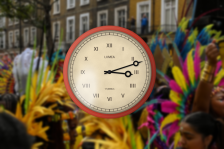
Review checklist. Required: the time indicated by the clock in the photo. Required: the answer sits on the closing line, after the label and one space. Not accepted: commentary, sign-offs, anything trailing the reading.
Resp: 3:12
